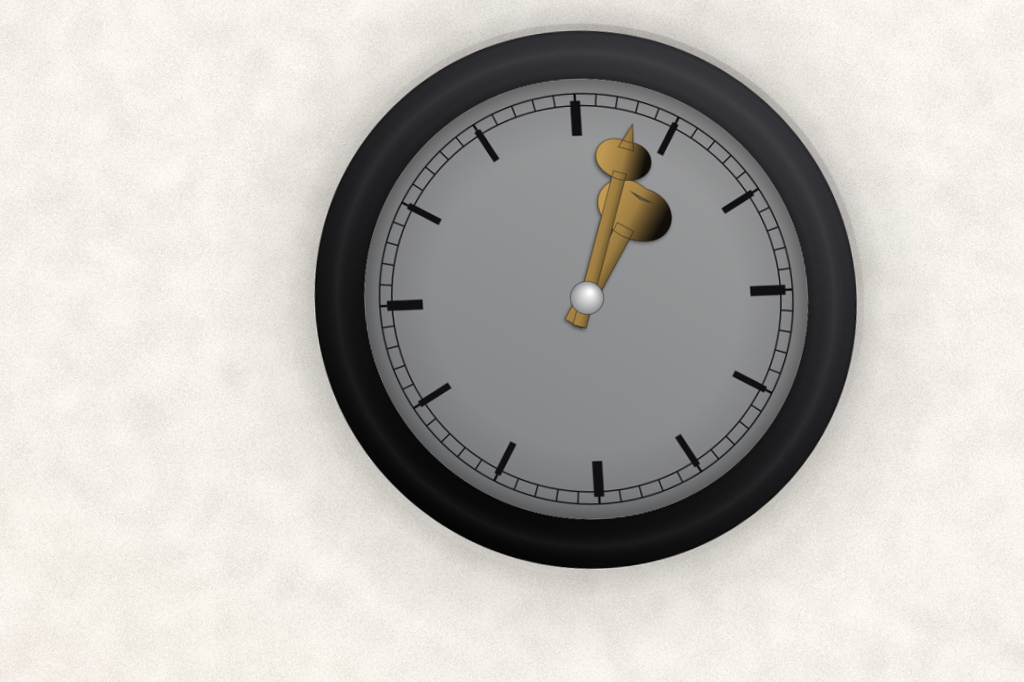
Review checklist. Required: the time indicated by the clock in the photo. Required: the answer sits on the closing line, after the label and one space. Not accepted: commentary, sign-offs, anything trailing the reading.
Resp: 1:03
